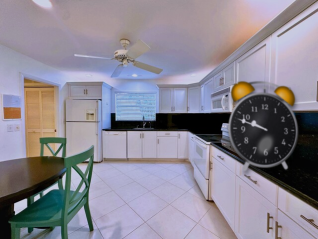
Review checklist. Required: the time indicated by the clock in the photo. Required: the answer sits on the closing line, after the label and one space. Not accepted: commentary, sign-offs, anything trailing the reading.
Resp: 9:48
